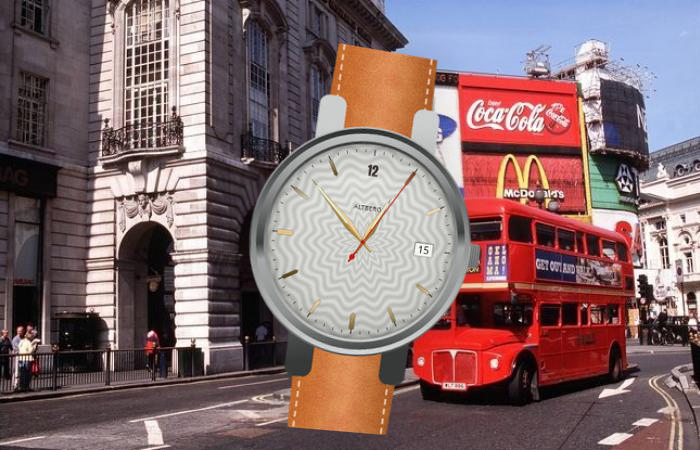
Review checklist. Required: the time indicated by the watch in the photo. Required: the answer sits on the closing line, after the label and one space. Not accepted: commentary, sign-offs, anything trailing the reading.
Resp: 12:52:05
